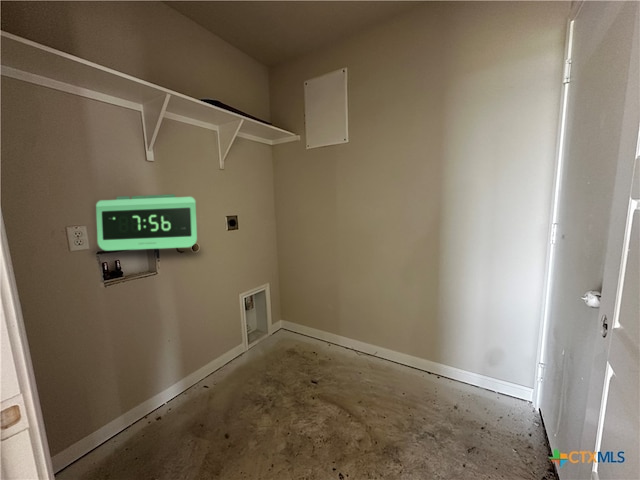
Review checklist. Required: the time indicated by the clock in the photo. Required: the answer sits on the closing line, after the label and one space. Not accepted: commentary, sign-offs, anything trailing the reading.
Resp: 7:56
